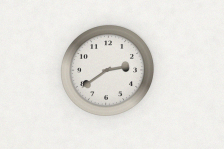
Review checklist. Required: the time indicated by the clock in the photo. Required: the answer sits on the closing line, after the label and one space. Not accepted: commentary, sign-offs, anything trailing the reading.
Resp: 2:39
